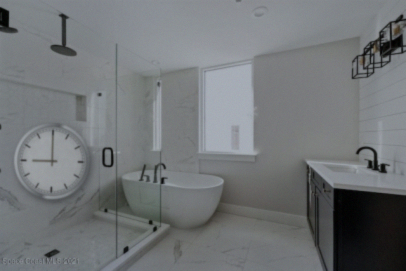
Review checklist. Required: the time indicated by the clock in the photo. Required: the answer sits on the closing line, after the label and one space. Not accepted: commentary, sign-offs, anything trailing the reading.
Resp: 9:00
